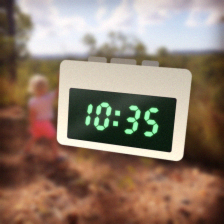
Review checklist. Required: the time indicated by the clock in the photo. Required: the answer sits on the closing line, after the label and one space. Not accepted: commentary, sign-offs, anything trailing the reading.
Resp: 10:35
